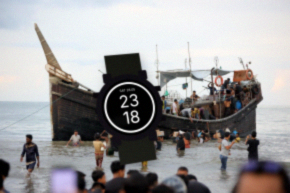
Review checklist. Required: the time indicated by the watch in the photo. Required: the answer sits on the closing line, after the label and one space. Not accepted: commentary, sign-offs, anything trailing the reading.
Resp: 23:18
